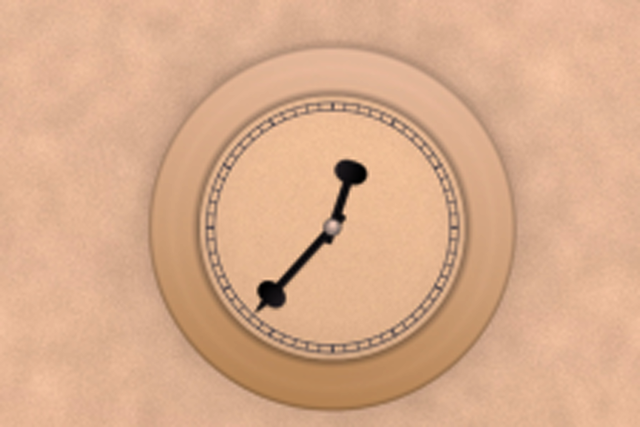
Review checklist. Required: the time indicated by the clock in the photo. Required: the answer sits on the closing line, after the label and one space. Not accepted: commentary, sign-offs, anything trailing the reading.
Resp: 12:37
